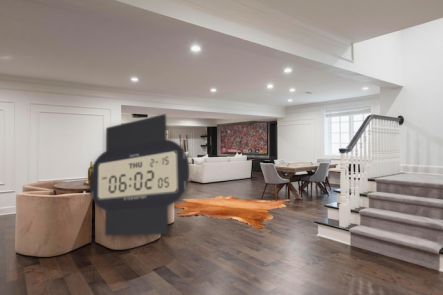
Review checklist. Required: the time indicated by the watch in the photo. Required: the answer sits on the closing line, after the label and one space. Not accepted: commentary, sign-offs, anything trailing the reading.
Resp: 6:02
